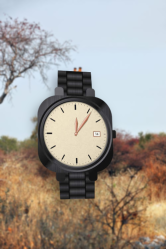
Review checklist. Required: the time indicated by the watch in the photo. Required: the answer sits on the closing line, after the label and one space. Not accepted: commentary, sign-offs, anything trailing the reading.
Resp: 12:06
